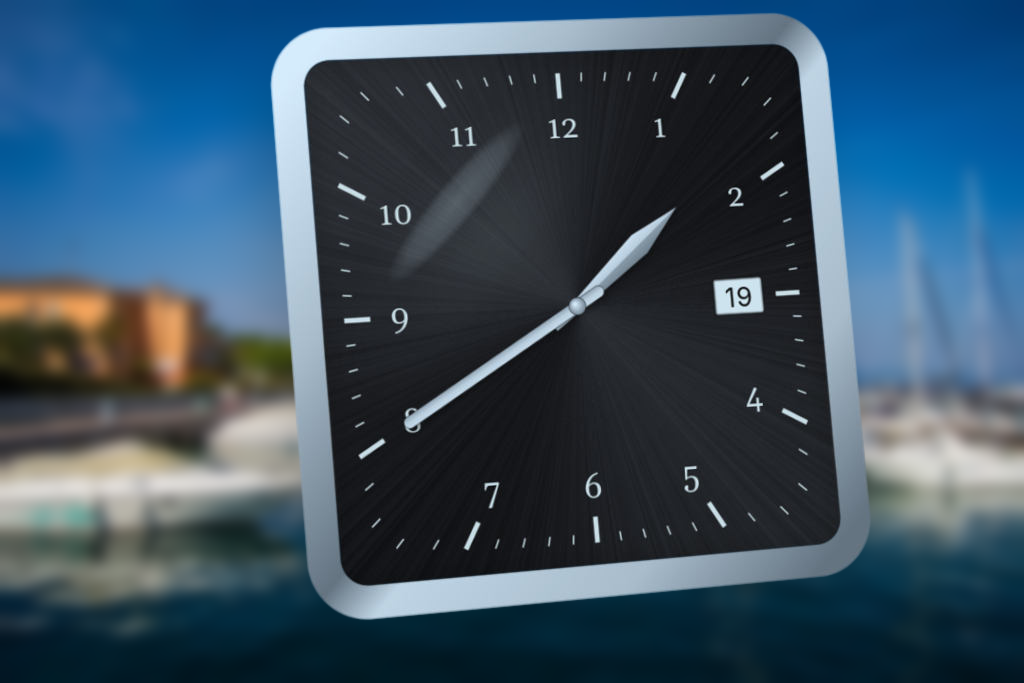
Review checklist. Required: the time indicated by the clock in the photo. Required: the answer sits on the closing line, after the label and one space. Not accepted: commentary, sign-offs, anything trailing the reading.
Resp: 1:40
